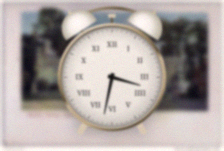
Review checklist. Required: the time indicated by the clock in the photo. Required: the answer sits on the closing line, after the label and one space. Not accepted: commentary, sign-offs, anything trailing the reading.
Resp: 3:32
